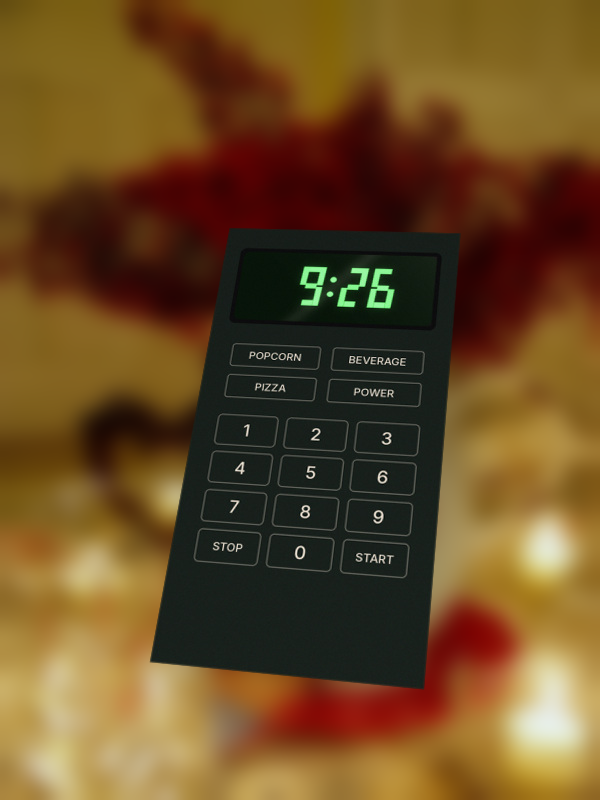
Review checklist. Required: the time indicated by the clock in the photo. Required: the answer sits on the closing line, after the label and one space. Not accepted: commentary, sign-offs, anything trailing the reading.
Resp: 9:26
